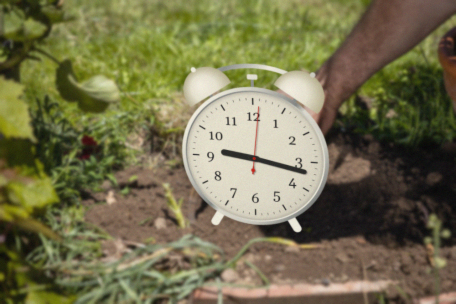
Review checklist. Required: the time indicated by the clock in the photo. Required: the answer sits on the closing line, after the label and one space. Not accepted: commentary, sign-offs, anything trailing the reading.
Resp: 9:17:01
